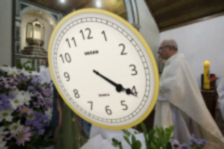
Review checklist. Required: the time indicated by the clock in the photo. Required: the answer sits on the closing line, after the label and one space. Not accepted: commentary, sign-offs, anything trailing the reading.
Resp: 4:21
